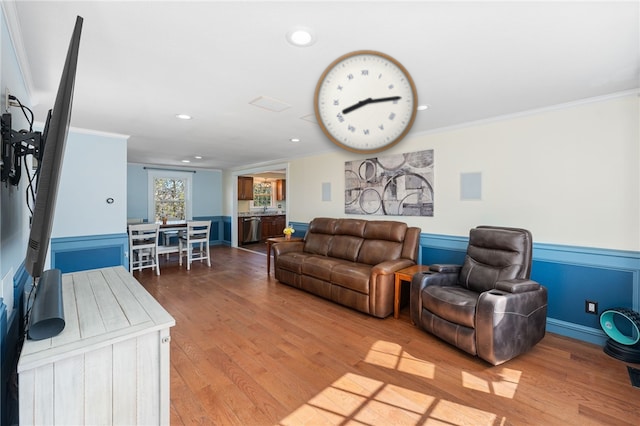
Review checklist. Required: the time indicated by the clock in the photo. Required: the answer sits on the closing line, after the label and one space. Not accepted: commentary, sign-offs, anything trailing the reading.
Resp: 8:14
